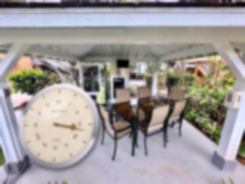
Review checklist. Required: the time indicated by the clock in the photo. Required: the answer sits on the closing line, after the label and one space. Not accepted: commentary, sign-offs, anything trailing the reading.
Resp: 3:17
